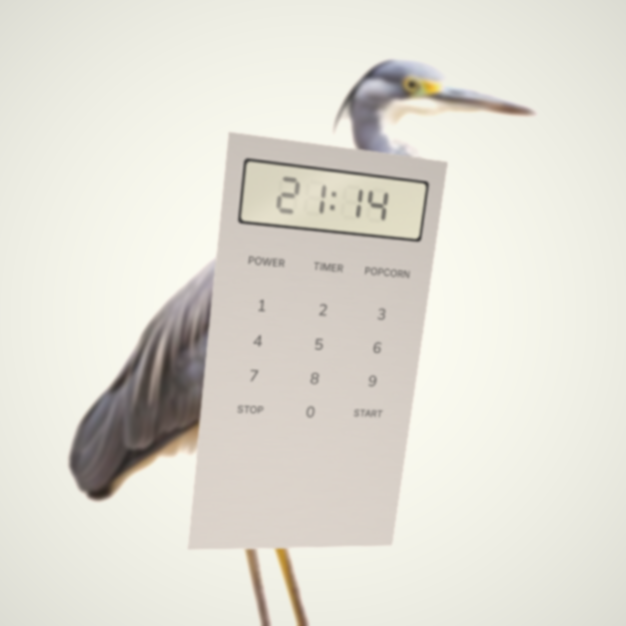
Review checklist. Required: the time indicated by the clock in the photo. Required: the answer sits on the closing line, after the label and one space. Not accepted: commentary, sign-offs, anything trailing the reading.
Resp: 21:14
